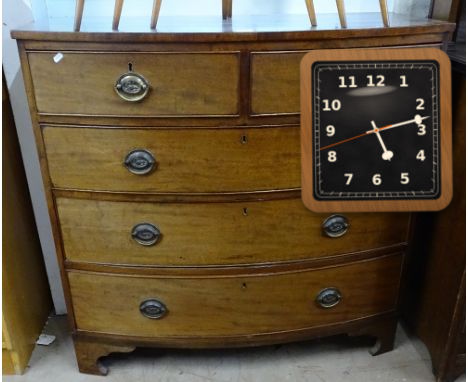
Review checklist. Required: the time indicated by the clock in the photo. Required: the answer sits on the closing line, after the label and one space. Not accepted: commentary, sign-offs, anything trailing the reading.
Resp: 5:12:42
